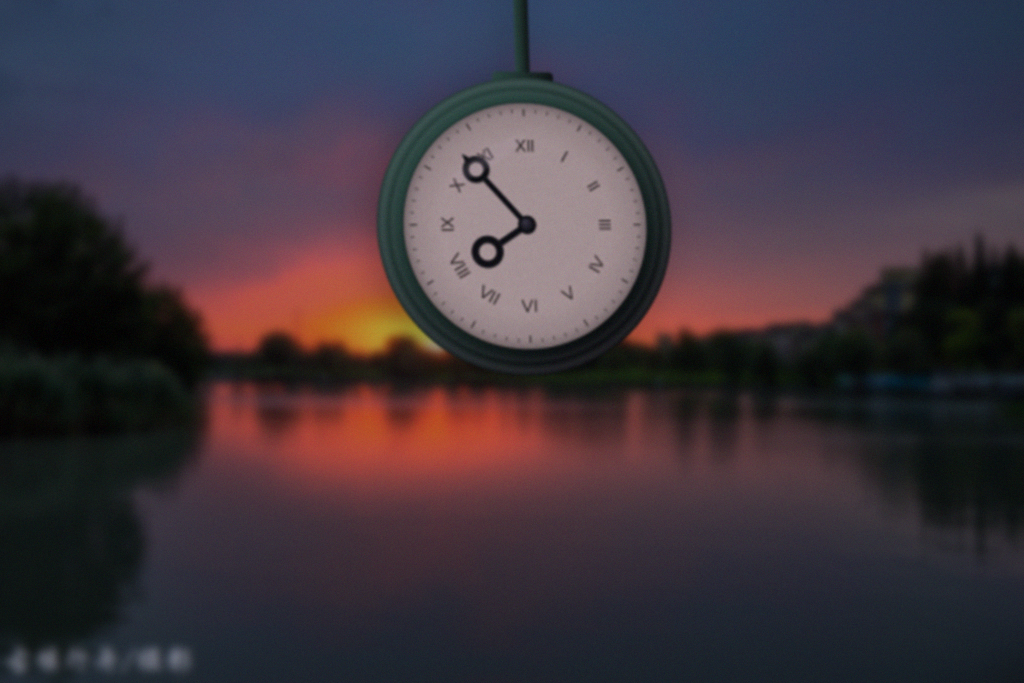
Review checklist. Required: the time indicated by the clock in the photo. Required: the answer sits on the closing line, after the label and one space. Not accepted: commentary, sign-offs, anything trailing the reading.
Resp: 7:53
